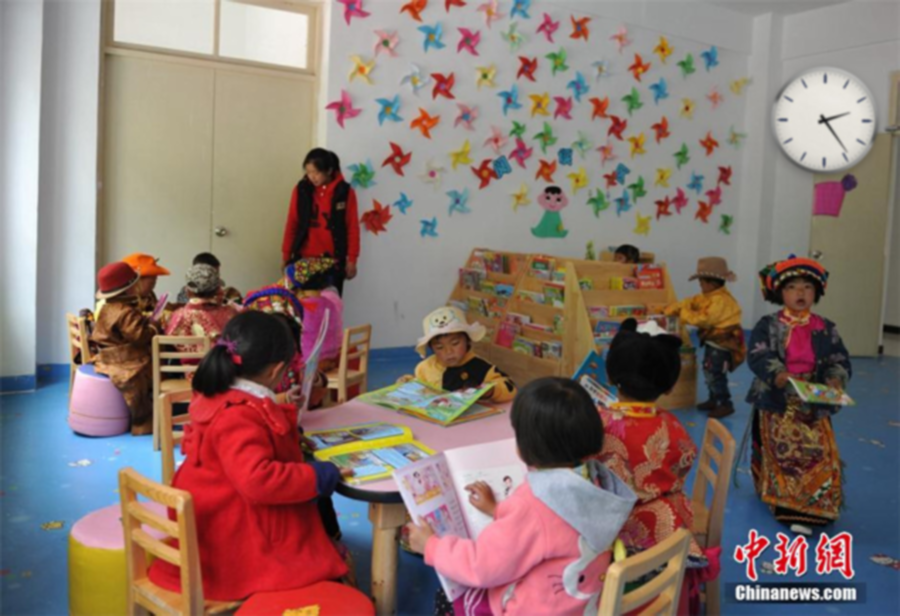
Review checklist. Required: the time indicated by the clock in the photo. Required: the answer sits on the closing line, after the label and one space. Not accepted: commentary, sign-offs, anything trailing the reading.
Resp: 2:24
